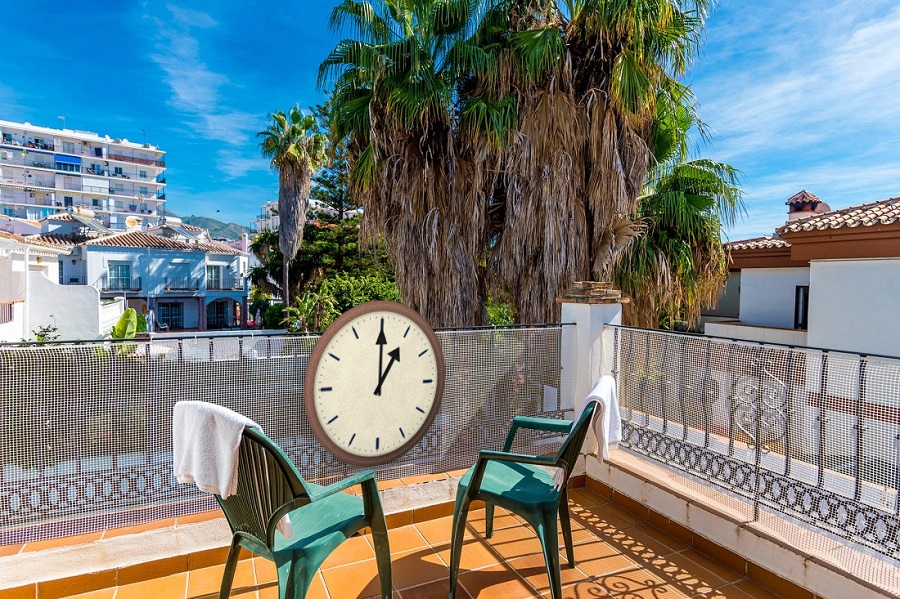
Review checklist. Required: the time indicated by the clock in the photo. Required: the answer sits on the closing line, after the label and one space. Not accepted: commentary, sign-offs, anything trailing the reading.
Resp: 1:00
